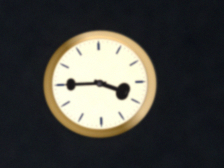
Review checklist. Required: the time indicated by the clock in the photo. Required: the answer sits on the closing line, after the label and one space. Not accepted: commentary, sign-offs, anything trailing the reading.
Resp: 3:45
